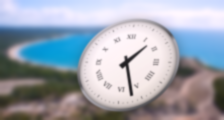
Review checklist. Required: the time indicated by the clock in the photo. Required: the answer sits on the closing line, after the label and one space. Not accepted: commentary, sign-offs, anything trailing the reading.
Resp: 1:27
